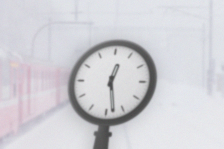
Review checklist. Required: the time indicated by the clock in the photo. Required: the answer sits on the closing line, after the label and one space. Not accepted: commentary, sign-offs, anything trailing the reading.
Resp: 12:28
